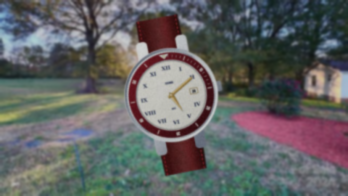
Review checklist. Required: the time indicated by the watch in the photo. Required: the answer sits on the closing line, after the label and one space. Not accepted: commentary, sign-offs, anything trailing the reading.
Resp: 5:10
